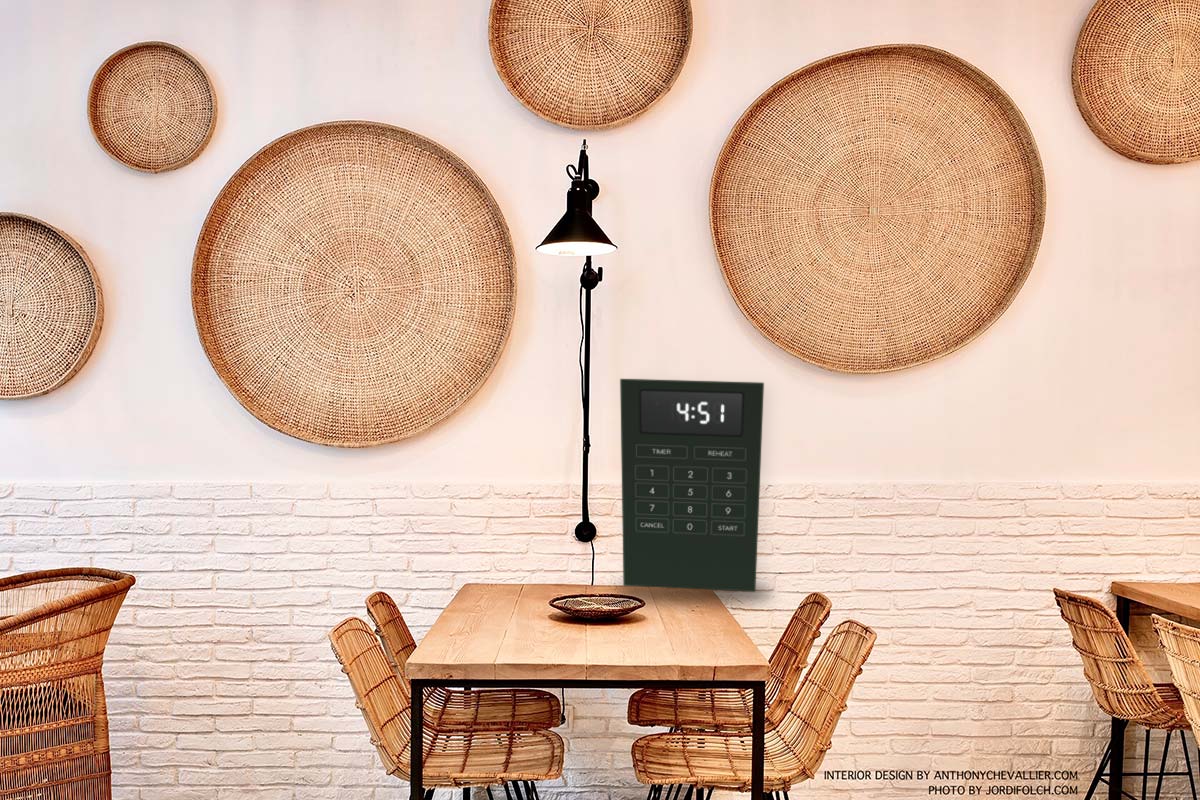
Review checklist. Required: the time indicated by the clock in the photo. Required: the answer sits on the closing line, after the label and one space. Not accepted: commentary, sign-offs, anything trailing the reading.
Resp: 4:51
